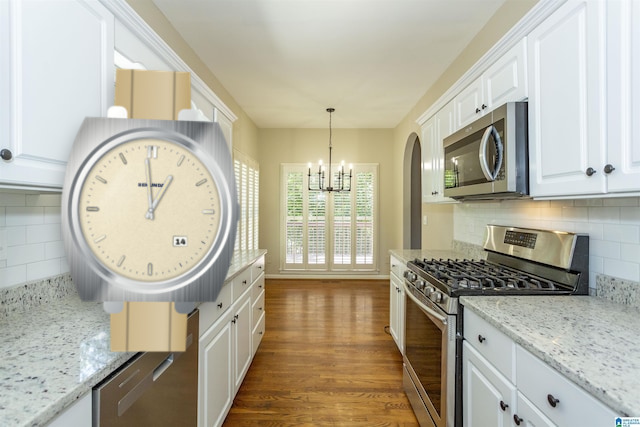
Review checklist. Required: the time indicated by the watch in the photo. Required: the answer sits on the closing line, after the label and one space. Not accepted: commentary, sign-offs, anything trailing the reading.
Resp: 12:59
